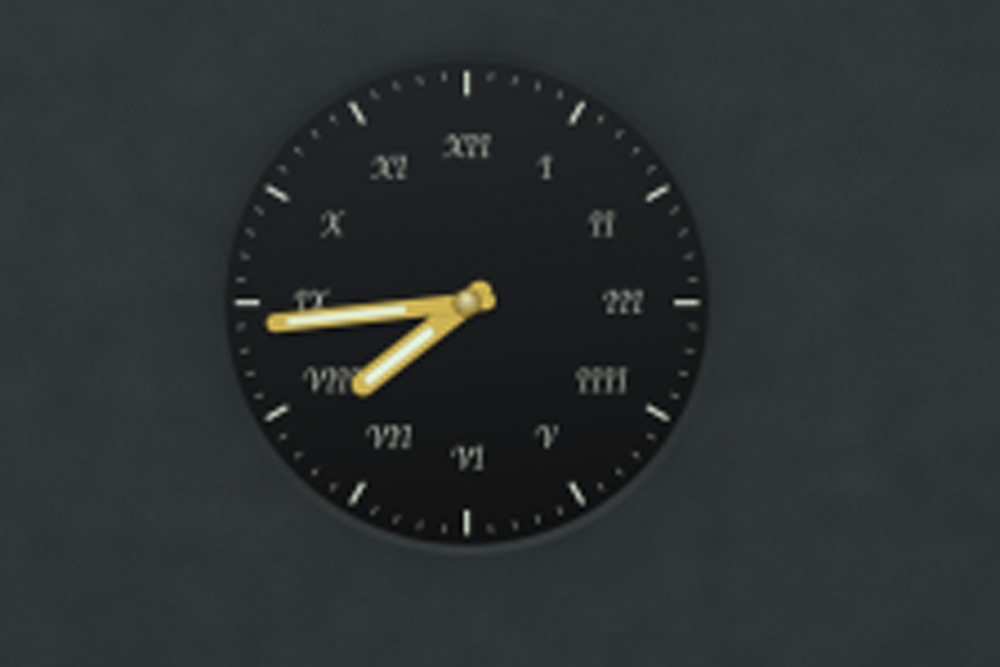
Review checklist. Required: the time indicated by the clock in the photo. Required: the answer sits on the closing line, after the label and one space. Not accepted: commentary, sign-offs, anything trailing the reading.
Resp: 7:44
